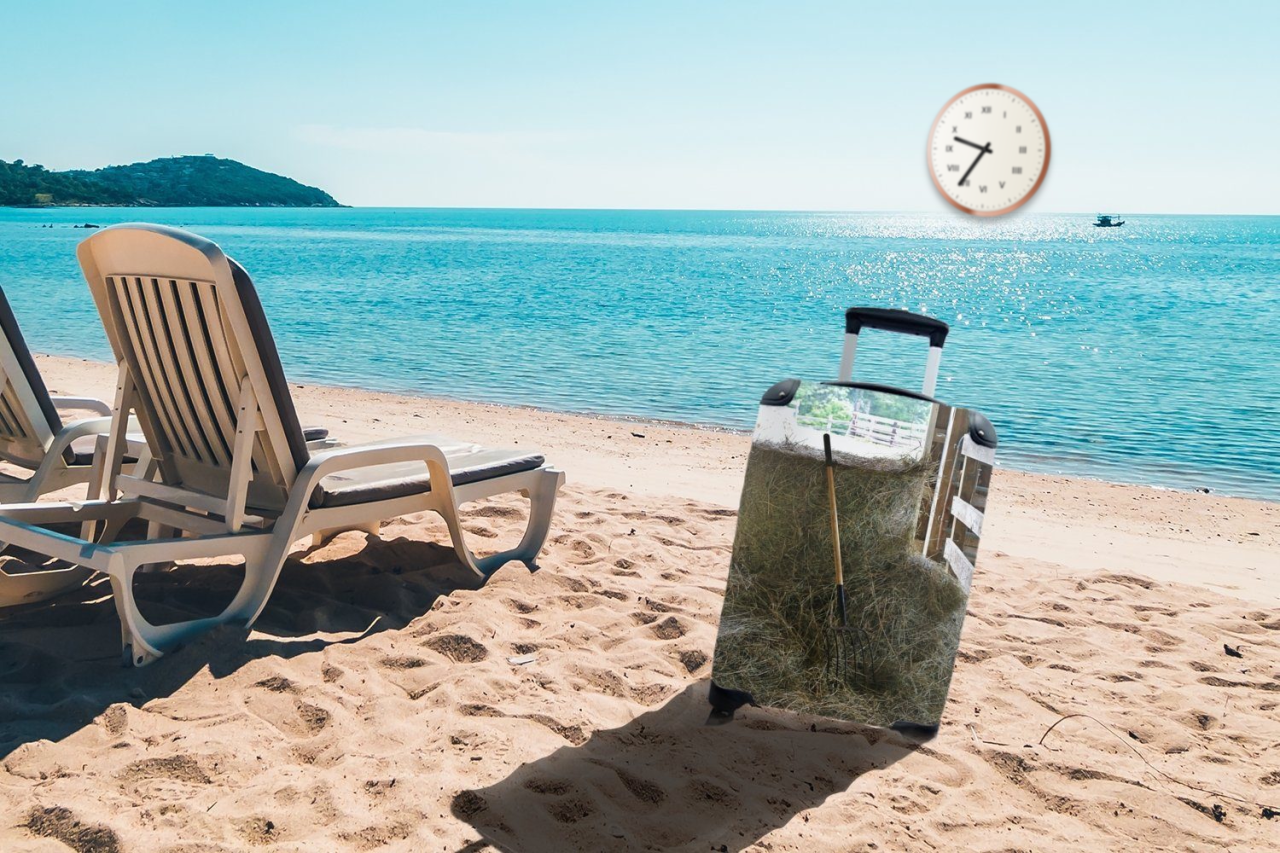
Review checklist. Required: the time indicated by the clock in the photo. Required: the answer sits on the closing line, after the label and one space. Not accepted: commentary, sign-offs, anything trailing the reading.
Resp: 9:36
